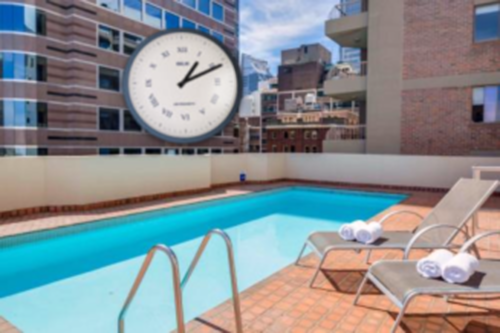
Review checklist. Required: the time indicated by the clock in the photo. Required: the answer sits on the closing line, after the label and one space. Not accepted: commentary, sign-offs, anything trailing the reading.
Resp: 1:11
